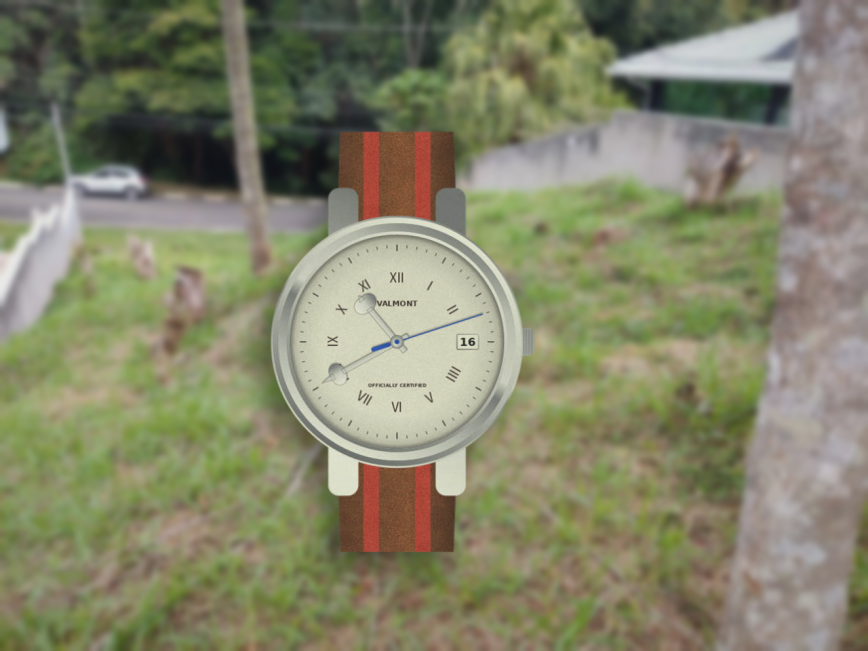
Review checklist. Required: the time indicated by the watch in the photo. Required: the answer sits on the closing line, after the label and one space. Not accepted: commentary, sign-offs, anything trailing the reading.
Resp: 10:40:12
